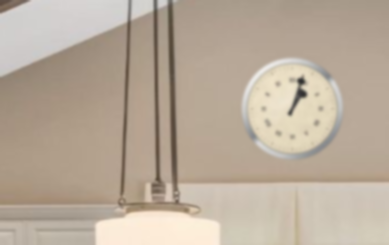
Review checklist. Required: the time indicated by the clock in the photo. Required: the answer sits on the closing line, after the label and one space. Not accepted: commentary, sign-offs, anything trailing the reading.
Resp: 1:03
